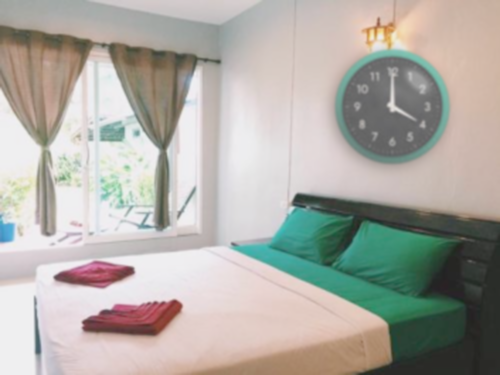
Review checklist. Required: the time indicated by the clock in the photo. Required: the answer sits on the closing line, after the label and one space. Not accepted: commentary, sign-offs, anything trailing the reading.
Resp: 4:00
